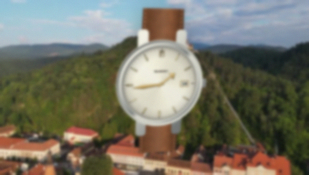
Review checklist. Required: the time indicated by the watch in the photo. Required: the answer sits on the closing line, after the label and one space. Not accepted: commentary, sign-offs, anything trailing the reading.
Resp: 1:44
